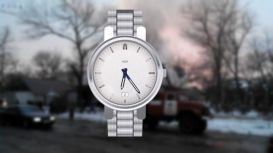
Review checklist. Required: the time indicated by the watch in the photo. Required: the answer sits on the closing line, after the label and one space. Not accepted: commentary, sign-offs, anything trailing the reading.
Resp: 6:24
